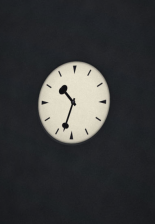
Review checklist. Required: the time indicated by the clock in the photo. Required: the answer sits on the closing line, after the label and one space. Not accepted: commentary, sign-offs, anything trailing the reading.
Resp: 10:33
